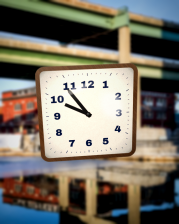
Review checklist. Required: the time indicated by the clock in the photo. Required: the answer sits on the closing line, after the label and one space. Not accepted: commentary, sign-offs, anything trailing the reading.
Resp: 9:54
